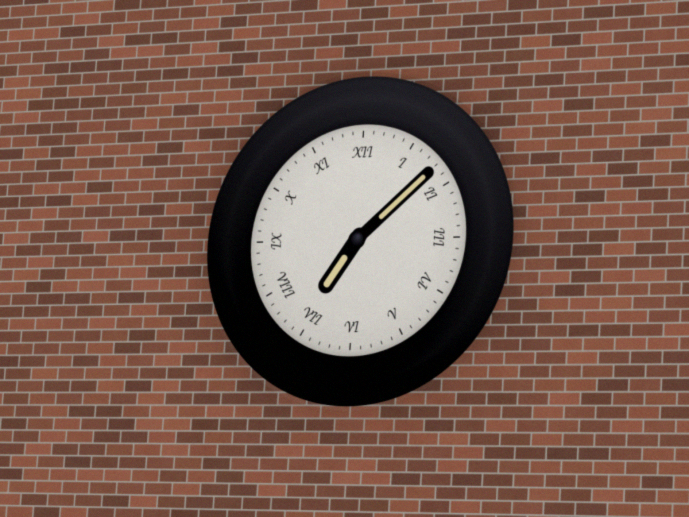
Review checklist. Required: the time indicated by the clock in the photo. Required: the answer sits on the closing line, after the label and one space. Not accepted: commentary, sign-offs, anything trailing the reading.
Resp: 7:08
